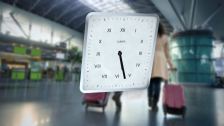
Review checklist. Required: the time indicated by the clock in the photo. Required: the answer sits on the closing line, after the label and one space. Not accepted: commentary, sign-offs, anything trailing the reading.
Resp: 5:27
